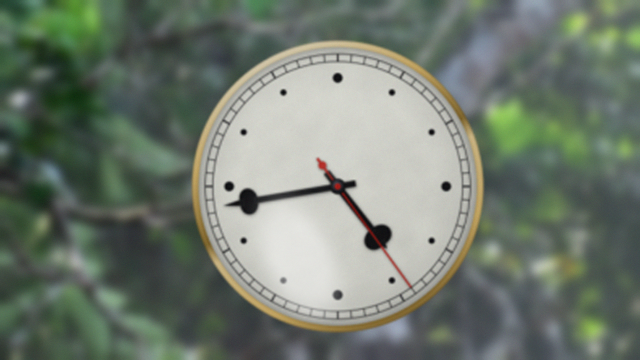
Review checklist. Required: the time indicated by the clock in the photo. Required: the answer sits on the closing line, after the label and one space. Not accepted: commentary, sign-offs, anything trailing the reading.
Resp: 4:43:24
